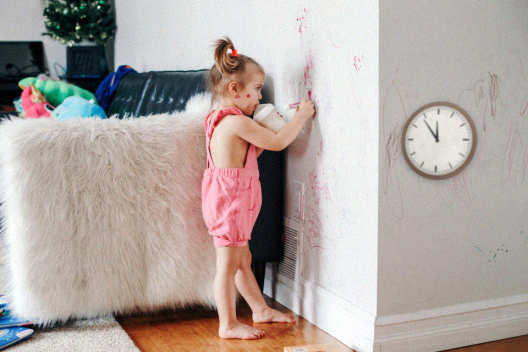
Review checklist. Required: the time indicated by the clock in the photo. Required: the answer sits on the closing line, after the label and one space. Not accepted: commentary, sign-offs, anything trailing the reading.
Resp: 11:54
